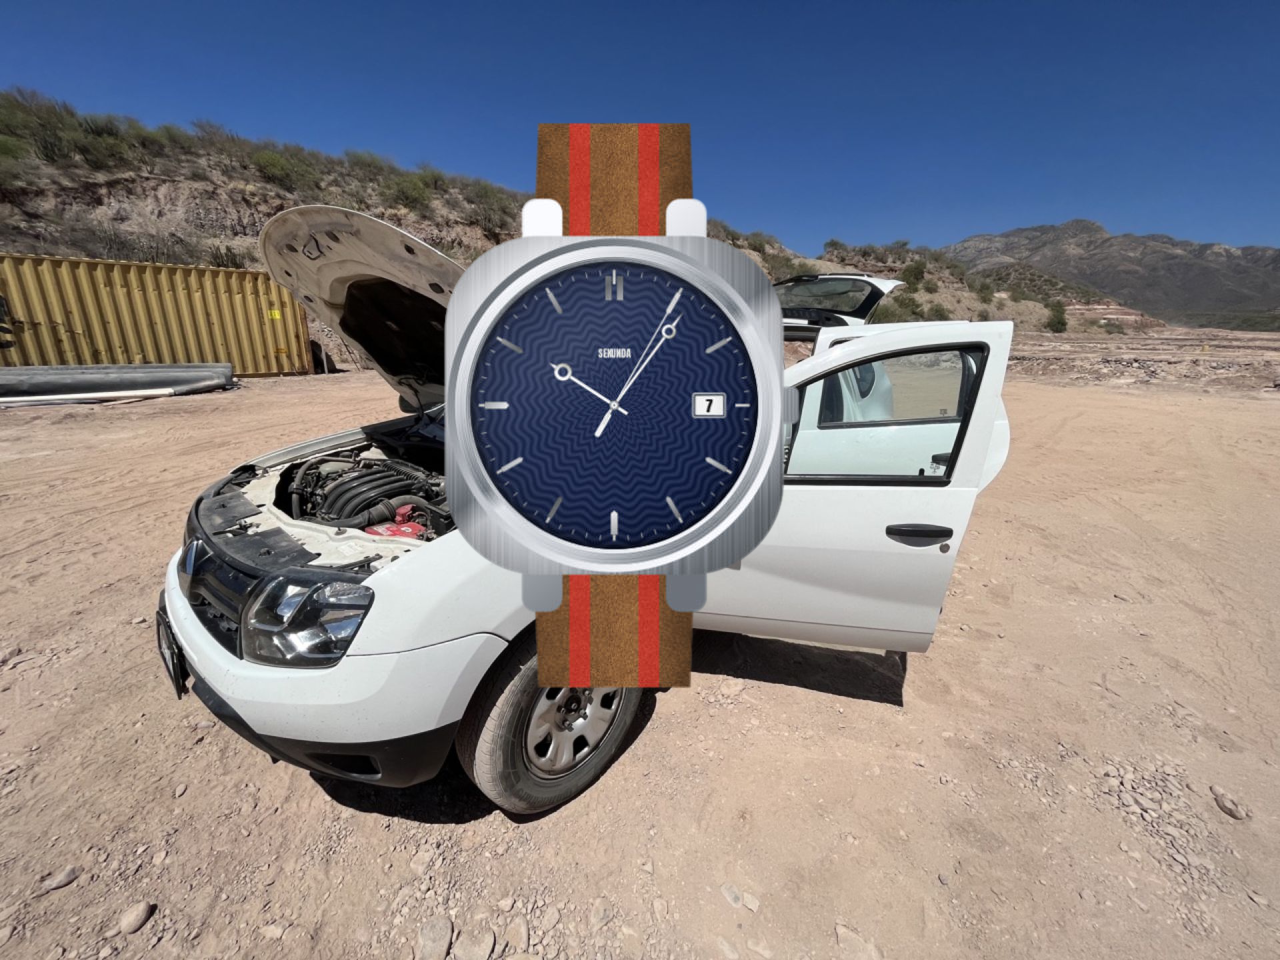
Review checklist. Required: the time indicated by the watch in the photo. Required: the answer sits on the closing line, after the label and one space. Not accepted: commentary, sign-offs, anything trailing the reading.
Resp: 10:06:05
